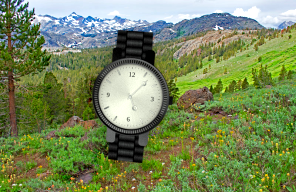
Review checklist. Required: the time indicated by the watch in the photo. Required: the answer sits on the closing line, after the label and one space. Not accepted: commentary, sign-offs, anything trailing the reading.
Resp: 5:07
